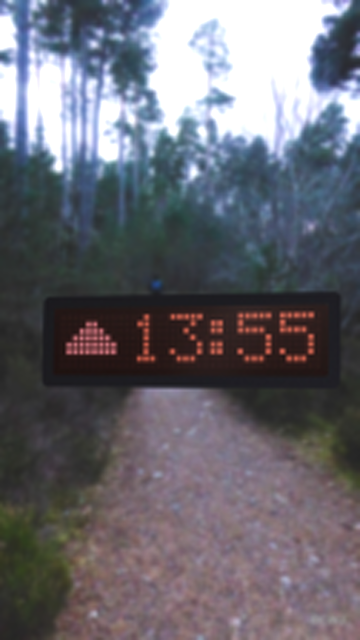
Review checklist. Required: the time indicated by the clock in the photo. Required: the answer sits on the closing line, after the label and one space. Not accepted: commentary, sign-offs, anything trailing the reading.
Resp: 13:55
